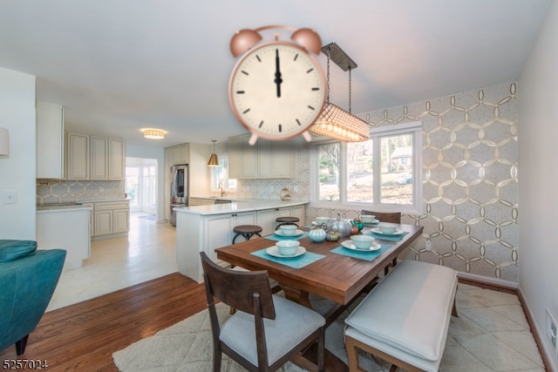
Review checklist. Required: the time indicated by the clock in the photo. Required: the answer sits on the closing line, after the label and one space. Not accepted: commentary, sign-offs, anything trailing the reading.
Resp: 12:00
